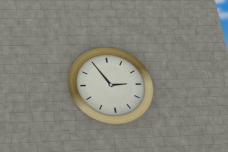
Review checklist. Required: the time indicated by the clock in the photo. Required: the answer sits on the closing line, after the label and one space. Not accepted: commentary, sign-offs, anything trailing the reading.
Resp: 2:55
